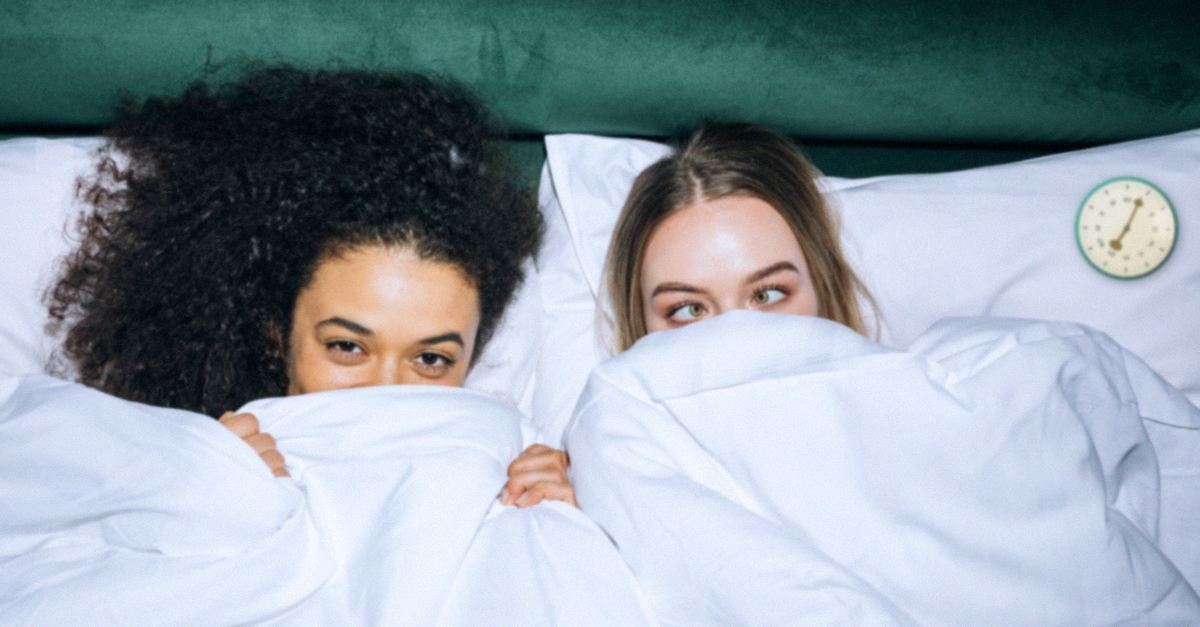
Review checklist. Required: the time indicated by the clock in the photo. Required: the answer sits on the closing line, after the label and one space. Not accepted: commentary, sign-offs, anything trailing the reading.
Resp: 7:04
